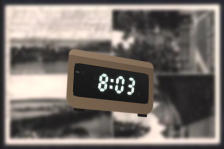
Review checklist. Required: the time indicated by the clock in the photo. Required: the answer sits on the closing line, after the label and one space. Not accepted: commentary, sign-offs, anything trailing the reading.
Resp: 8:03
